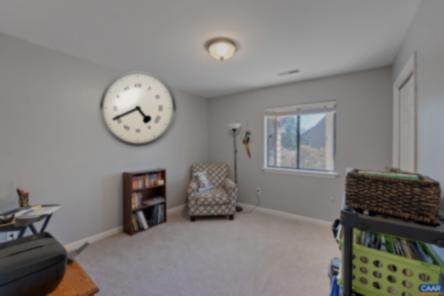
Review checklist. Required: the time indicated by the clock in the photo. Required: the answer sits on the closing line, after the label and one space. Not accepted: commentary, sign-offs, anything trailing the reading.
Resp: 4:41
